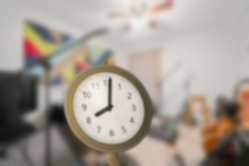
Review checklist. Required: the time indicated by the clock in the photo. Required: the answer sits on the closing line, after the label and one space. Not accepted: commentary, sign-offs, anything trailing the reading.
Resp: 8:01
